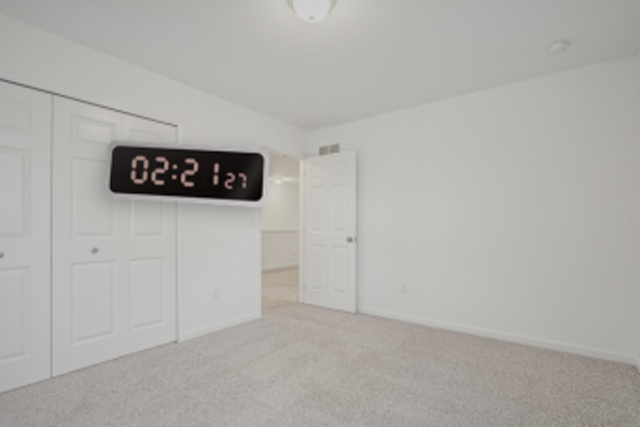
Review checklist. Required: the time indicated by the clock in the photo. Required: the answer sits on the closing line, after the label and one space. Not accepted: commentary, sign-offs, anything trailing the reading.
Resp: 2:21:27
